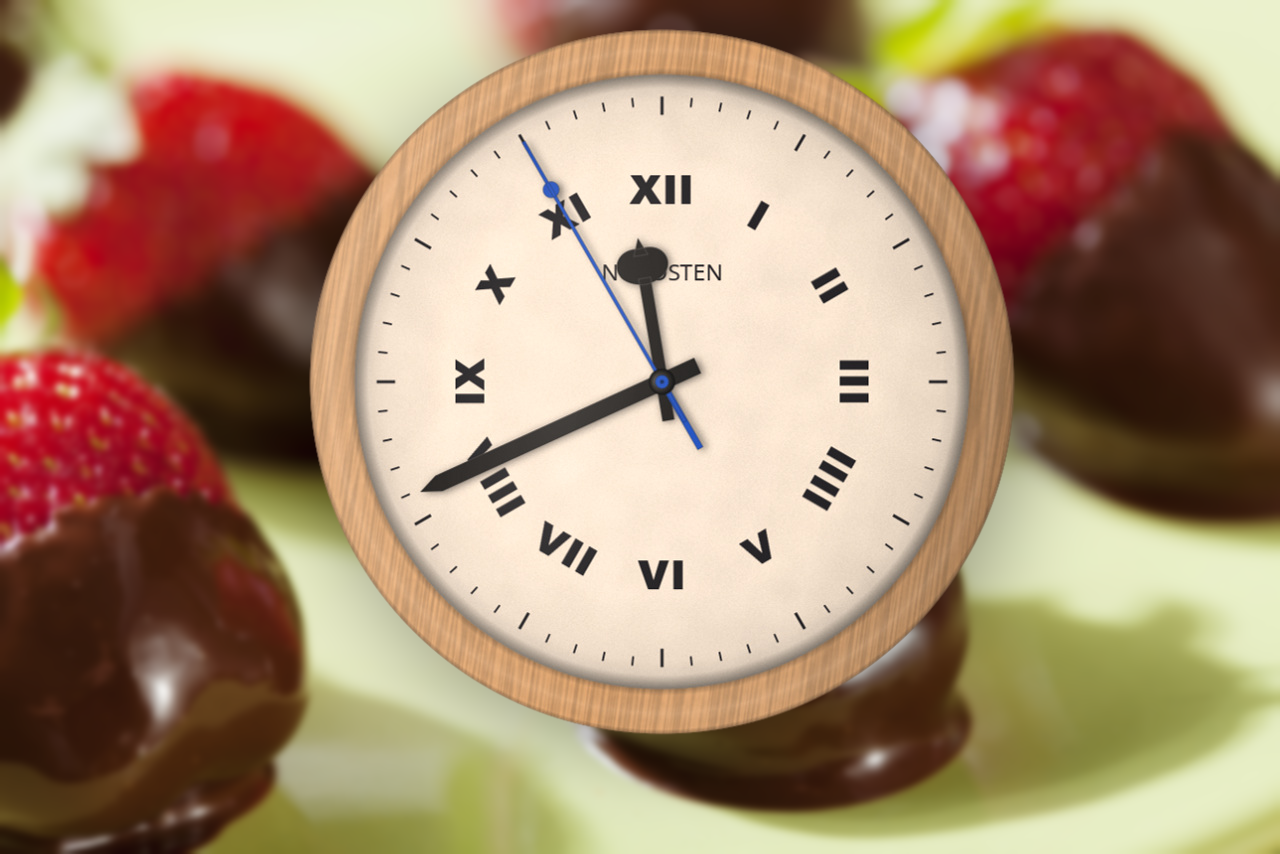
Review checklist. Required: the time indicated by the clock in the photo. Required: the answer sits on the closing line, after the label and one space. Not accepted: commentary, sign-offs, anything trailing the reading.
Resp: 11:40:55
